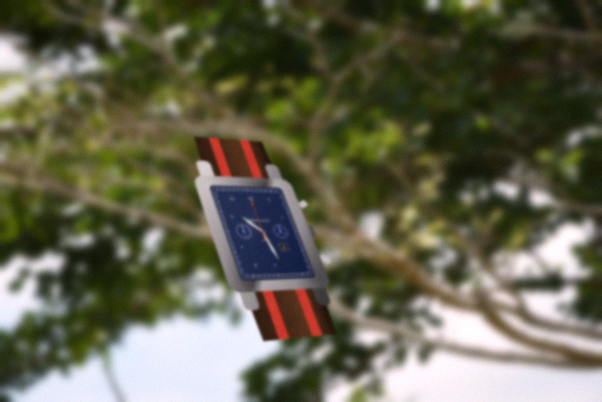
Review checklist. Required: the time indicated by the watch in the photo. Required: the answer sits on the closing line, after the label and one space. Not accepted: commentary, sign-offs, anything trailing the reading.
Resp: 10:28
